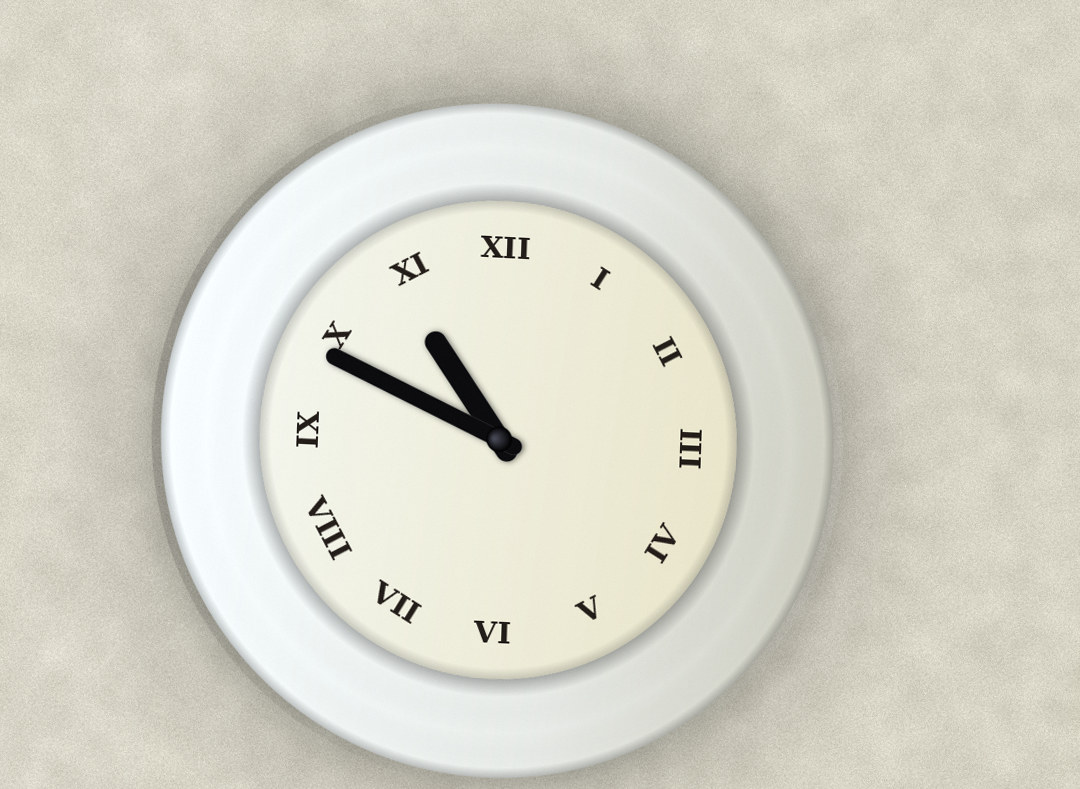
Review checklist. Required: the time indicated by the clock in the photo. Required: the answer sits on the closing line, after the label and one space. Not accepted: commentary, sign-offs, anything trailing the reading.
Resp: 10:49
